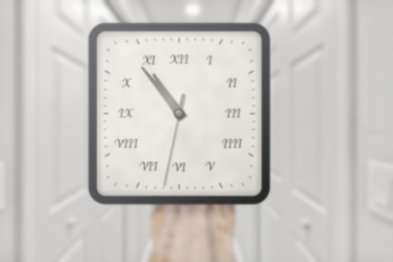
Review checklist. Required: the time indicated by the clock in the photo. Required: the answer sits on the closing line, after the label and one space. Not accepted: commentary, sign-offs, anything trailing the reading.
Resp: 10:53:32
